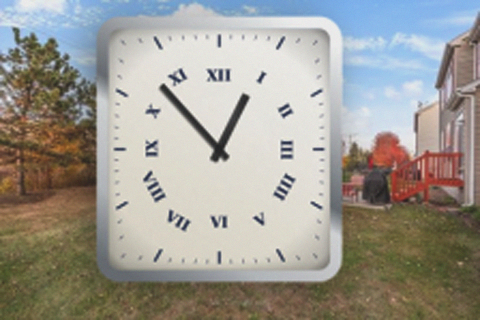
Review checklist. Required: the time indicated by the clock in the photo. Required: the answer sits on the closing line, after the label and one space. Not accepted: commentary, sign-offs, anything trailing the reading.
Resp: 12:53
